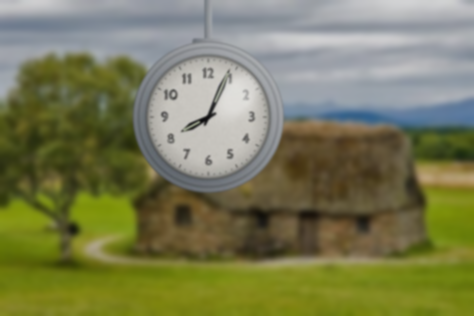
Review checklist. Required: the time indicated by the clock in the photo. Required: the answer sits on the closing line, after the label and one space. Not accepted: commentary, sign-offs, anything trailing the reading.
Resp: 8:04
